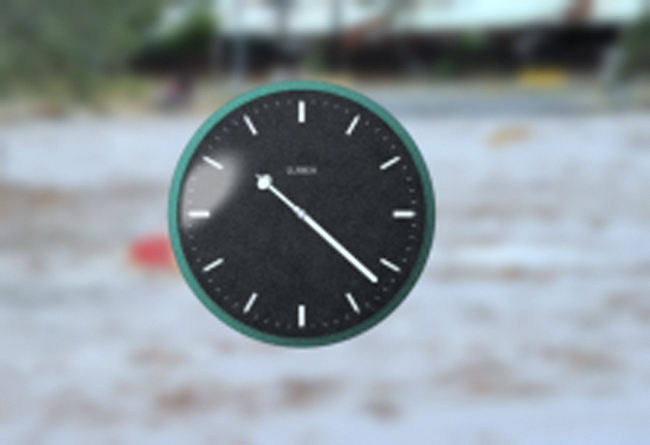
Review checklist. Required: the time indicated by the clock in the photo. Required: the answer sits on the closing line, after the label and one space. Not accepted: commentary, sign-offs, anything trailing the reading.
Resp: 10:22
